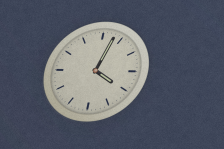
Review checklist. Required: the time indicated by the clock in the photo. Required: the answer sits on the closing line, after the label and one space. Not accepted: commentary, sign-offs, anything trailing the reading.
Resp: 4:03
